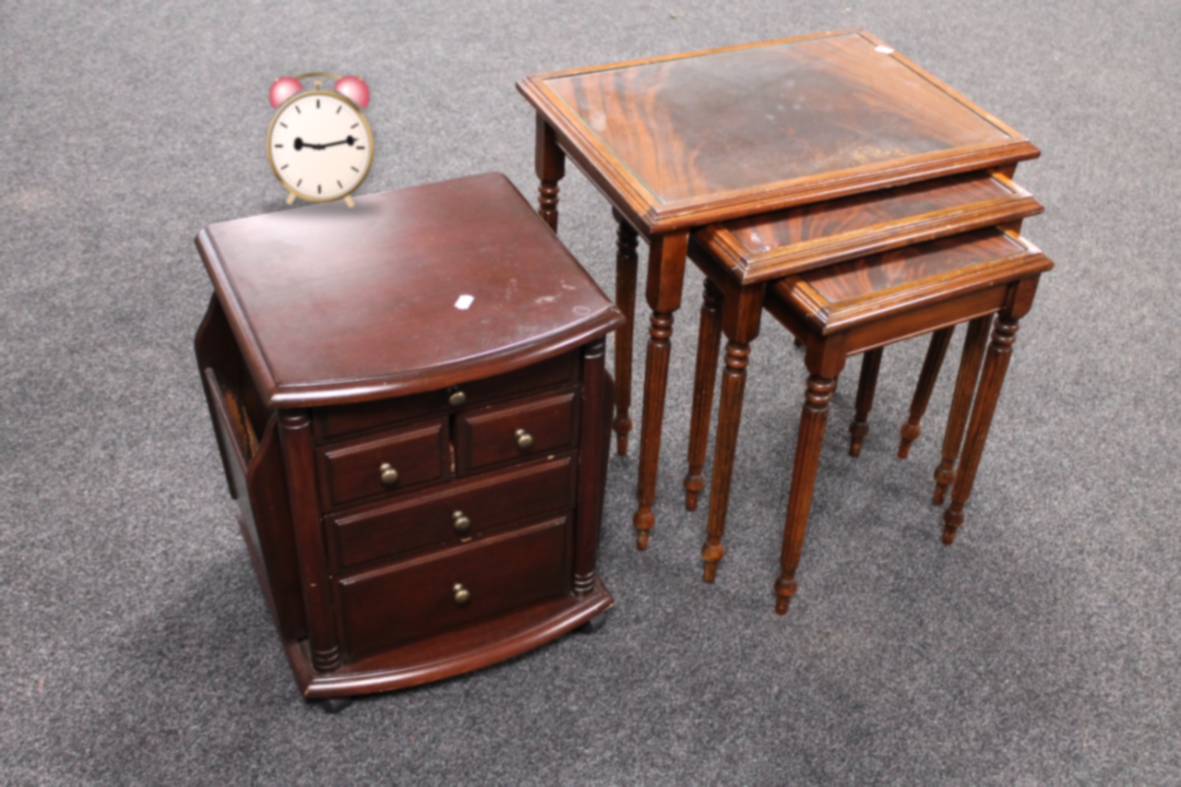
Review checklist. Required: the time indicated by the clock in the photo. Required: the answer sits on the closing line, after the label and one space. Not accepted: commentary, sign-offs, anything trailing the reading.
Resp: 9:13
